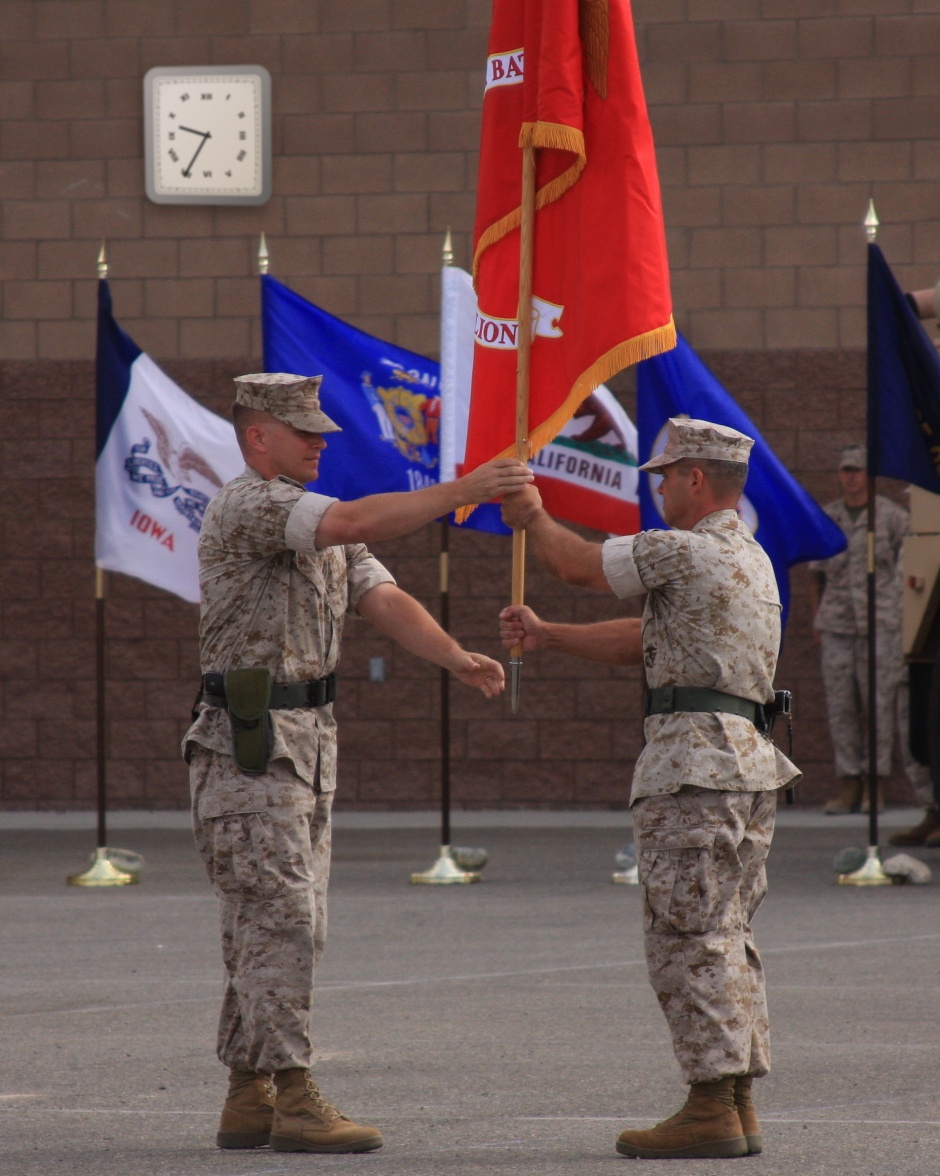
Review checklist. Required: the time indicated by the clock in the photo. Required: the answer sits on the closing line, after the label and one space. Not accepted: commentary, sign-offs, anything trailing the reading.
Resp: 9:35
